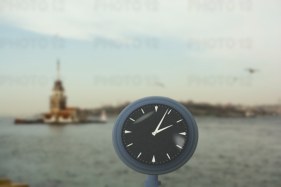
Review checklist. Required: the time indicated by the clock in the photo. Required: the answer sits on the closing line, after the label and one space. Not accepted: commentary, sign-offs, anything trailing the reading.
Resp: 2:04
